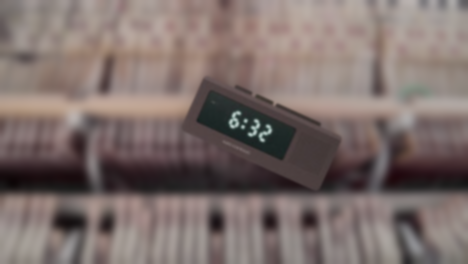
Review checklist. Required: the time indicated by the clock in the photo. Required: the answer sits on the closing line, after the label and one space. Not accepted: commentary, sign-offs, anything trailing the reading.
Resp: 6:32
